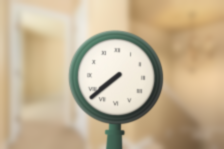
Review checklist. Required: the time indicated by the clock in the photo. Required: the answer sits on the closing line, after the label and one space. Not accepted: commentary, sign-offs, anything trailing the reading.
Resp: 7:38
